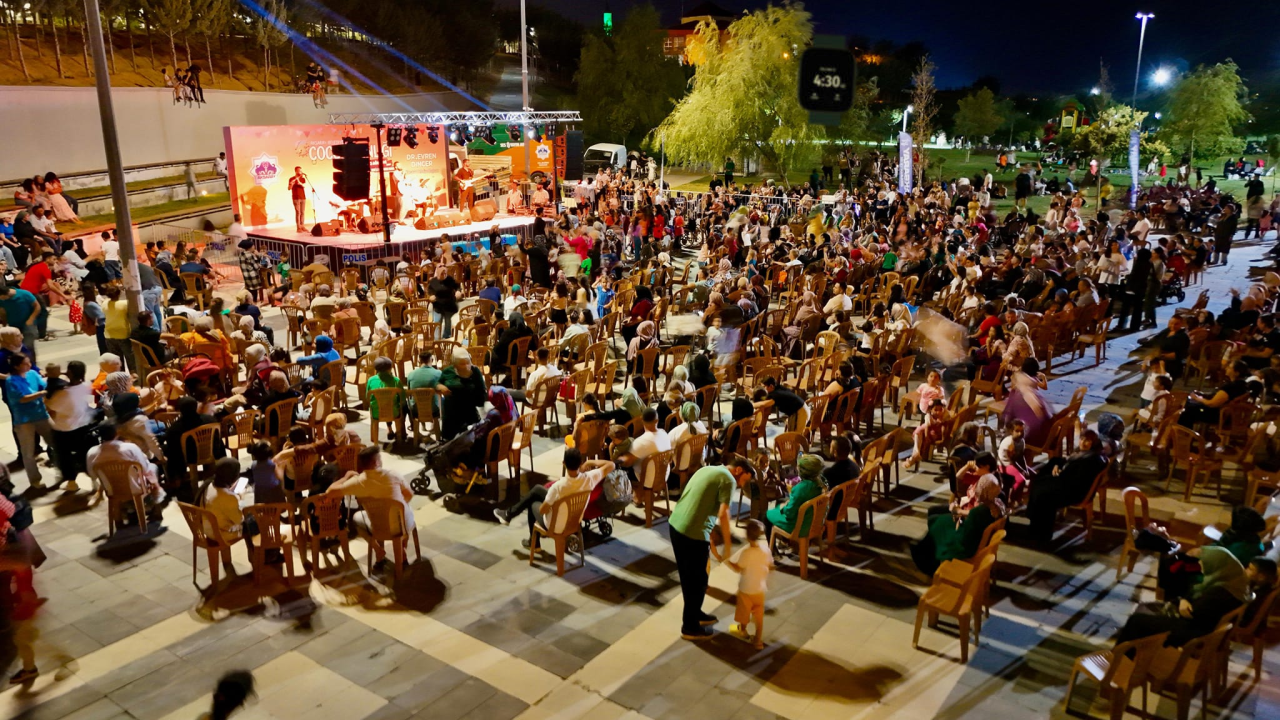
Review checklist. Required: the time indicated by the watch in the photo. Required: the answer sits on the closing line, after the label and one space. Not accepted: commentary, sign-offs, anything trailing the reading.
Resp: 4:30
